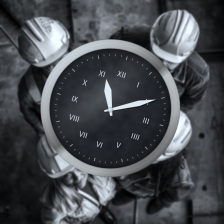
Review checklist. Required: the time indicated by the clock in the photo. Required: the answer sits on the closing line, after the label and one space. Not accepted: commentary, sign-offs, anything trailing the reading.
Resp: 11:10
